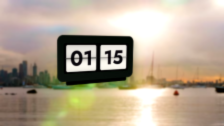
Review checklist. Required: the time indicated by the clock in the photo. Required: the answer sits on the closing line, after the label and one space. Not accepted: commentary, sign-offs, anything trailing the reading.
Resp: 1:15
